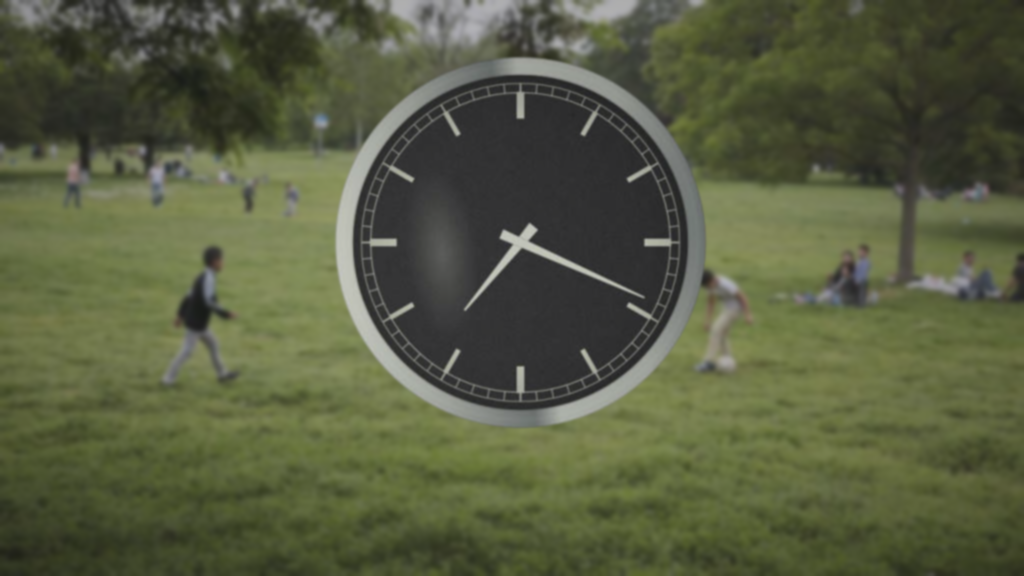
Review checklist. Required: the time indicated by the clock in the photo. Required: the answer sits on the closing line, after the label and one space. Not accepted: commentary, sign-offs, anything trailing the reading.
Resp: 7:19
